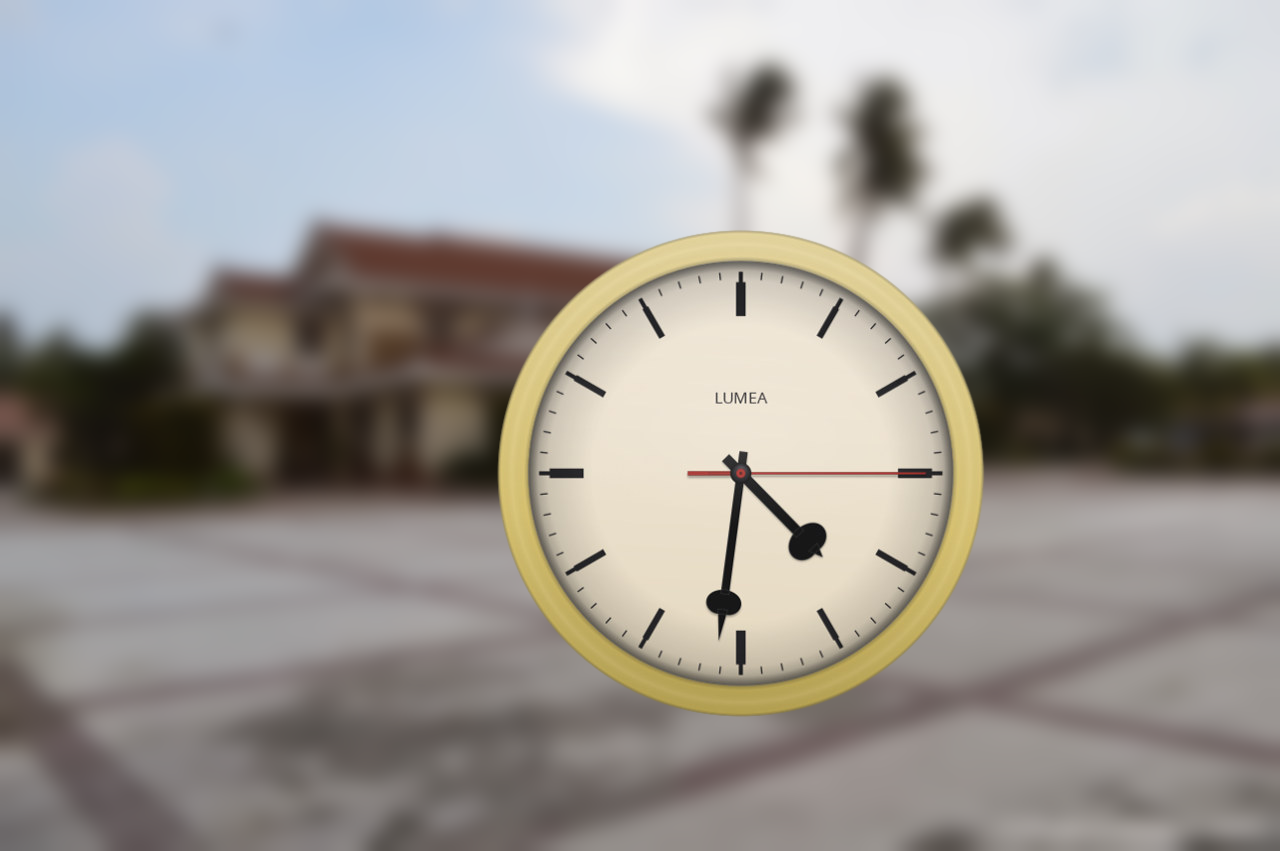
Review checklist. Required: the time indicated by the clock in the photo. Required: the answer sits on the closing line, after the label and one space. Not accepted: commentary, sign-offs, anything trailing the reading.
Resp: 4:31:15
